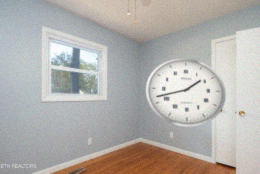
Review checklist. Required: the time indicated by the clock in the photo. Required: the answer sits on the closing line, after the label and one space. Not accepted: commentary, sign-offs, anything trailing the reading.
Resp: 1:42
